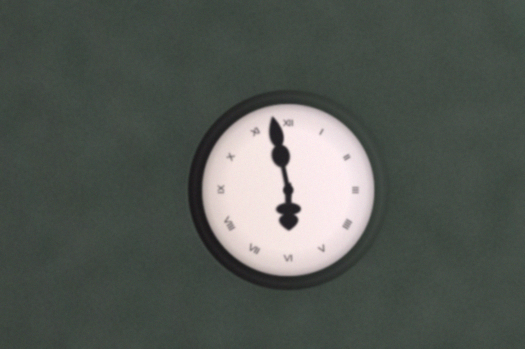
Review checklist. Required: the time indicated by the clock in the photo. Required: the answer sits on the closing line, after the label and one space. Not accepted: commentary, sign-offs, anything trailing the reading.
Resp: 5:58
